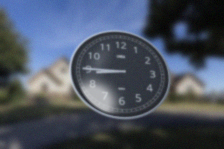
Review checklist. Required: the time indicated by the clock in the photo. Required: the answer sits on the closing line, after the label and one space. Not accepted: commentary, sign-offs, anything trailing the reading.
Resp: 8:45
